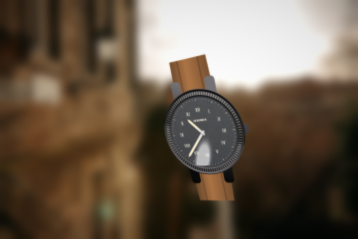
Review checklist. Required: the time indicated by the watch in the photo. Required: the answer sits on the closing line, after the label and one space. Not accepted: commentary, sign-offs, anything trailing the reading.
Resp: 10:37
